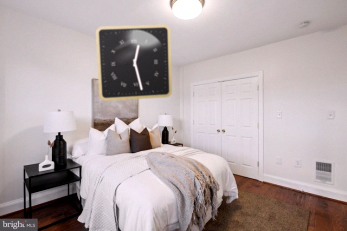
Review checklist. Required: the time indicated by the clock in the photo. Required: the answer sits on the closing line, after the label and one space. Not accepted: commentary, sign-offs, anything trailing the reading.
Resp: 12:28
